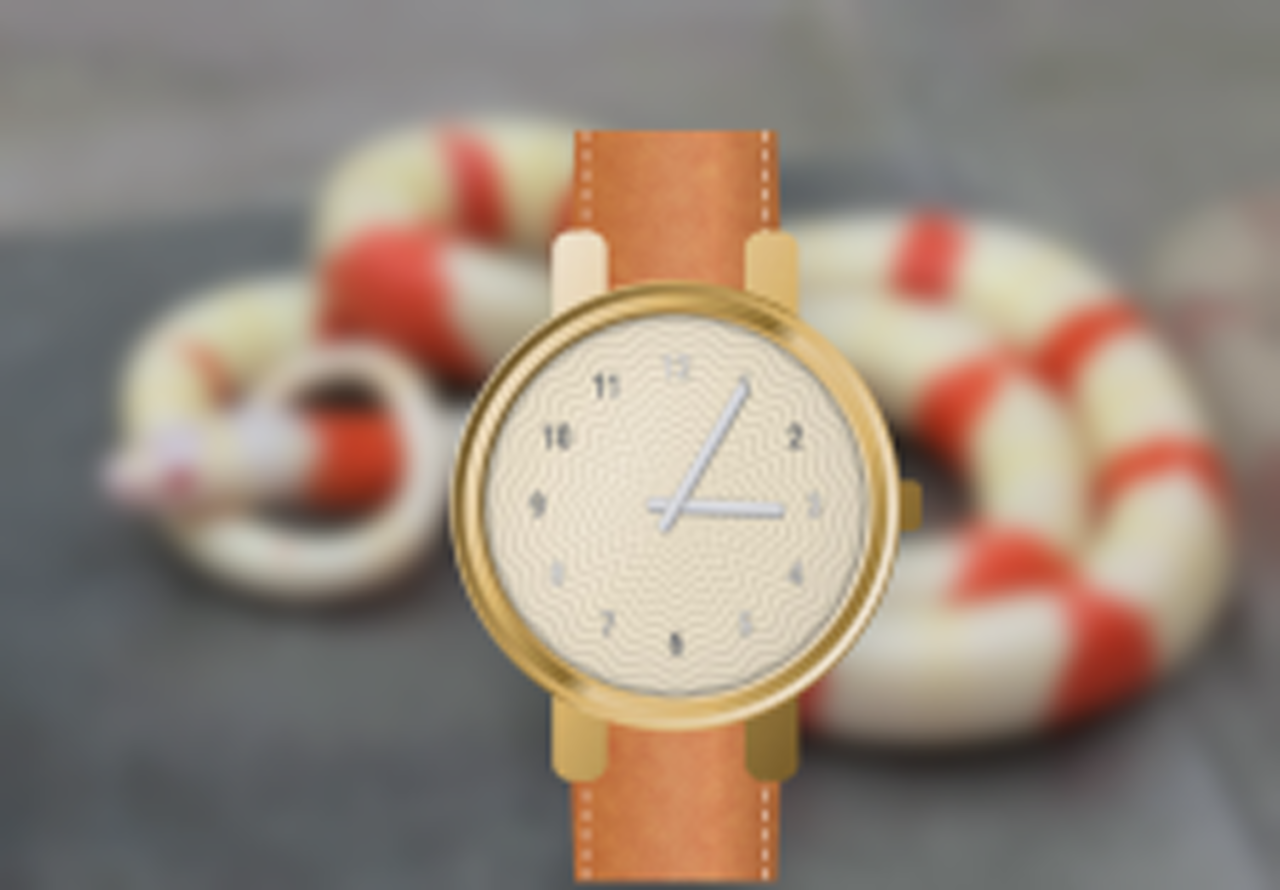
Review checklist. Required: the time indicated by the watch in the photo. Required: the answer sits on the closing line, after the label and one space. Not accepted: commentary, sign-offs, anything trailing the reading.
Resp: 3:05
